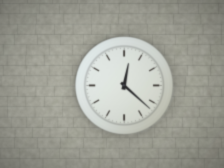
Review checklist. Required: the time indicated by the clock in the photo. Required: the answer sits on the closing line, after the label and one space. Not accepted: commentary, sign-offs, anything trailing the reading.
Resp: 12:22
